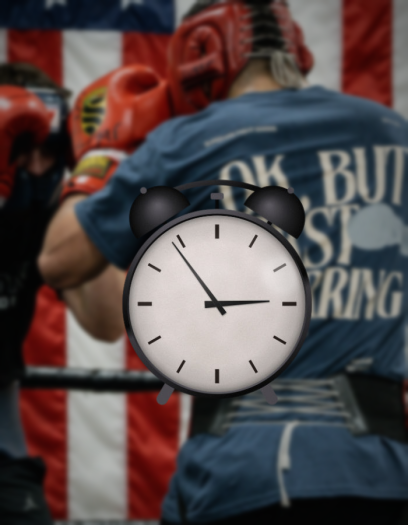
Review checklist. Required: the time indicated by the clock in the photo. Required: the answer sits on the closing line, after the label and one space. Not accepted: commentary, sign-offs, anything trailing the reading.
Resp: 2:54
